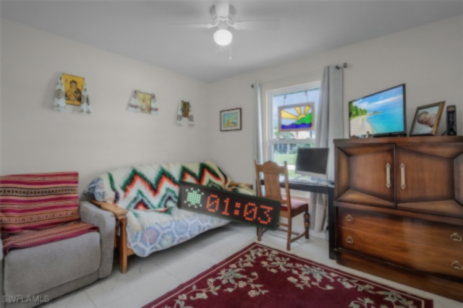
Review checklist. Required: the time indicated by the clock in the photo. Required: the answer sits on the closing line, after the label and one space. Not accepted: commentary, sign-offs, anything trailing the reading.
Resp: 1:03
